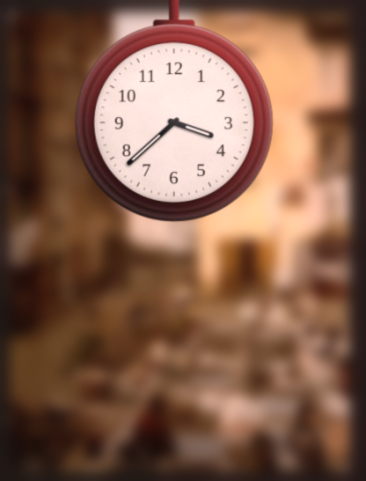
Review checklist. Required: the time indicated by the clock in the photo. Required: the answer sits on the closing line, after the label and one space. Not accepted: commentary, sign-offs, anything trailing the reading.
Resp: 3:38
